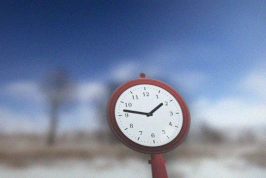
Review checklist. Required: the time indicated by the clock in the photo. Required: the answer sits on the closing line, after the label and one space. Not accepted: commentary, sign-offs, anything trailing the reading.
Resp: 1:47
